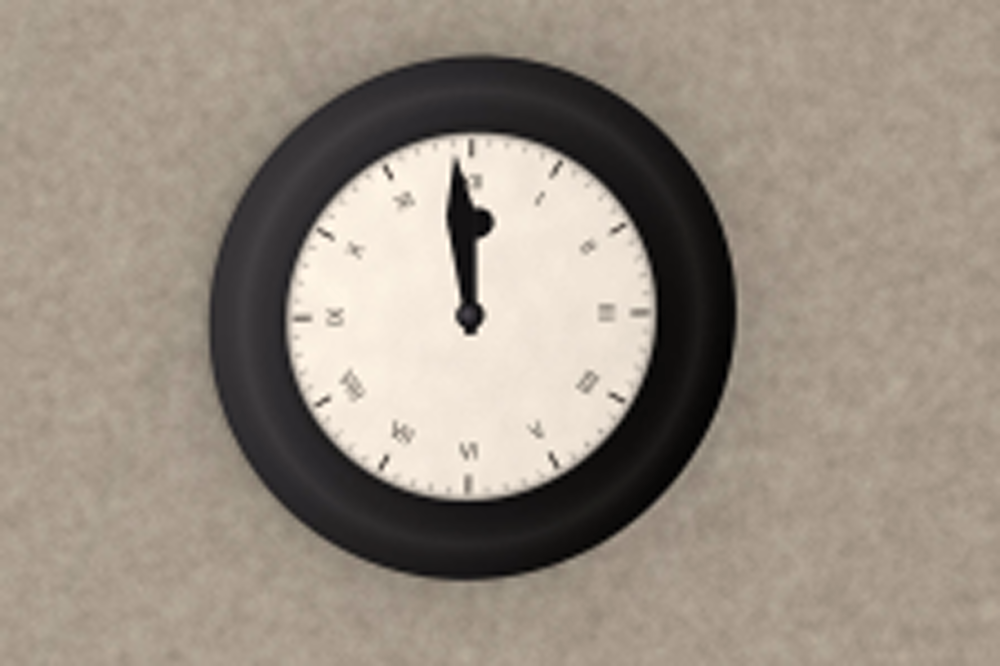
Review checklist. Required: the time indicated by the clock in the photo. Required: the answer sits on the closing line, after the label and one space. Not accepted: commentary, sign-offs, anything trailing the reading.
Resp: 11:59
